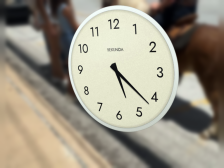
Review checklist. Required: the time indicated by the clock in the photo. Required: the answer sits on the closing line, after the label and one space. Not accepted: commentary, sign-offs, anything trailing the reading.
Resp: 5:22
